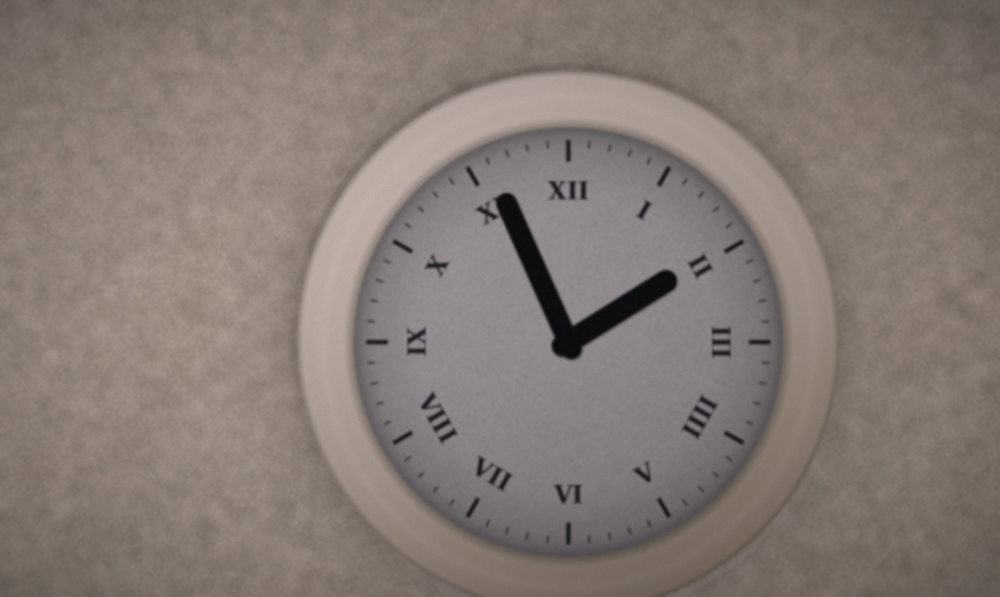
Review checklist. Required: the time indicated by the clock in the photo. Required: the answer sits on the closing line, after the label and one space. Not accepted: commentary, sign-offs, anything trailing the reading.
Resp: 1:56
